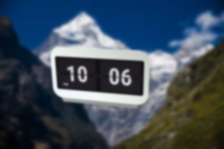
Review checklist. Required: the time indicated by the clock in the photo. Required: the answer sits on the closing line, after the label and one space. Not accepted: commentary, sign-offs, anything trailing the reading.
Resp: 10:06
